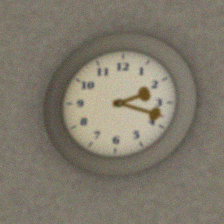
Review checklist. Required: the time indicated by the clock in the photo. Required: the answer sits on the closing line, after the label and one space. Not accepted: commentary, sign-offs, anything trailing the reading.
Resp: 2:18
